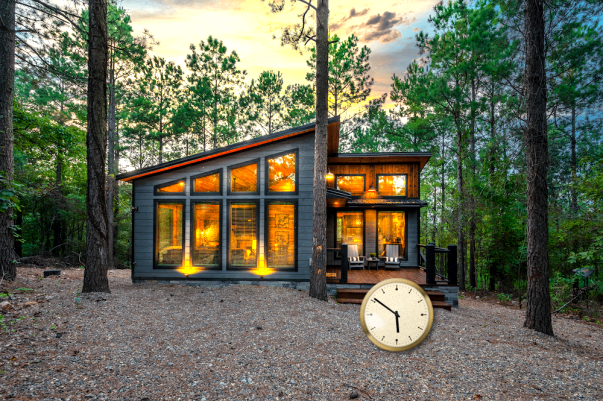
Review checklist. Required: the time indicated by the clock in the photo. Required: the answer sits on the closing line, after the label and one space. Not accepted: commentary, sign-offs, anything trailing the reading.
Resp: 5:51
